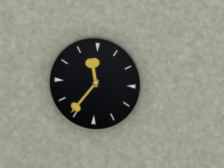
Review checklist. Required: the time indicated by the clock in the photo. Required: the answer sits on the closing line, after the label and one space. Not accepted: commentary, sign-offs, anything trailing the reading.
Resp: 11:36
